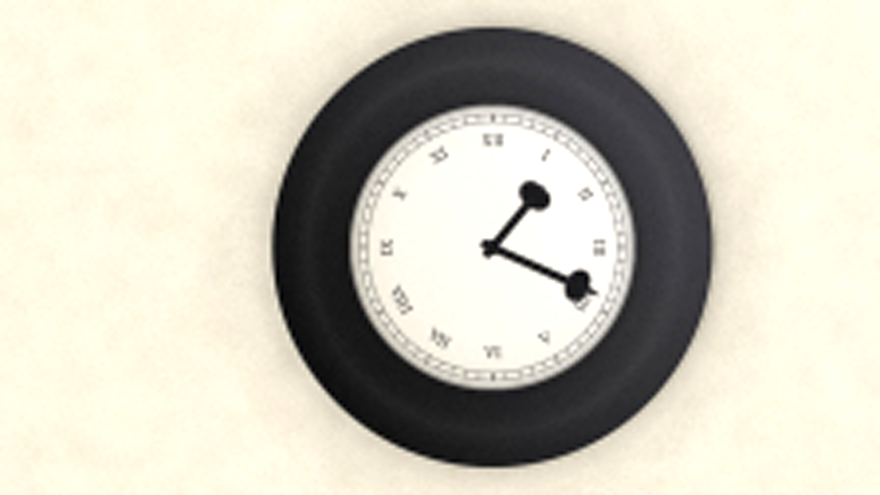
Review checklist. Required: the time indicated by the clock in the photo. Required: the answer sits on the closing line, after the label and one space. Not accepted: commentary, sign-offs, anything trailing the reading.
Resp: 1:19
